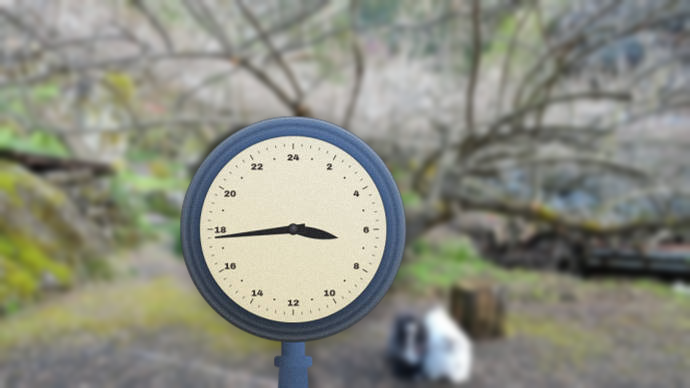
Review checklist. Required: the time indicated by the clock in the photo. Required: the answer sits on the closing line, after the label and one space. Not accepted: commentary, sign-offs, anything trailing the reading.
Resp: 6:44
